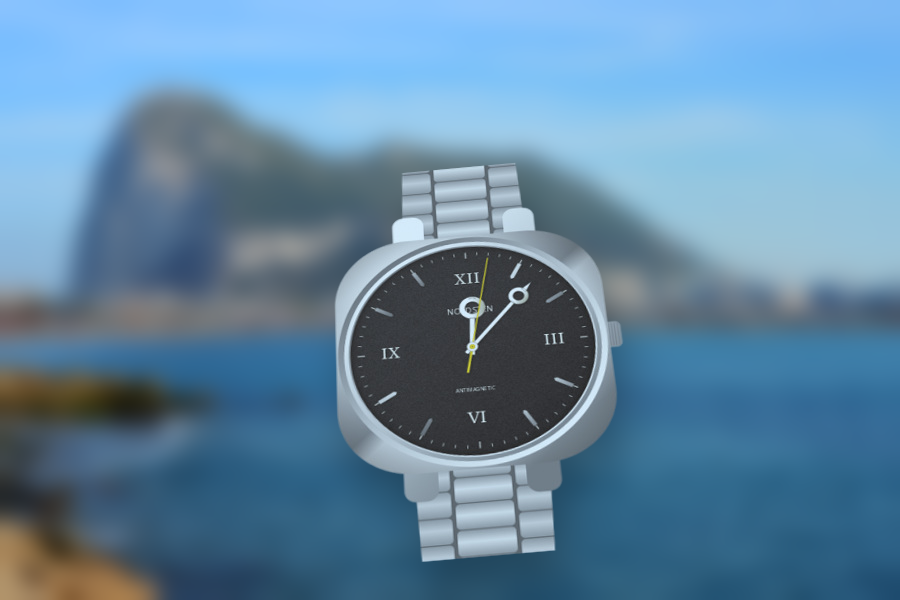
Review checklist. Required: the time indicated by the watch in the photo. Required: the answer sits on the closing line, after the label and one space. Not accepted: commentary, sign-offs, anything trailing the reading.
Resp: 12:07:02
